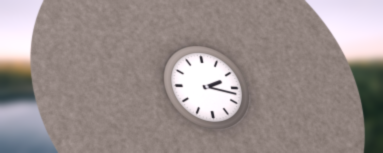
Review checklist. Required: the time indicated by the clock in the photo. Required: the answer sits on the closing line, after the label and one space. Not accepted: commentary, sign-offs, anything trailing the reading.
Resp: 2:17
